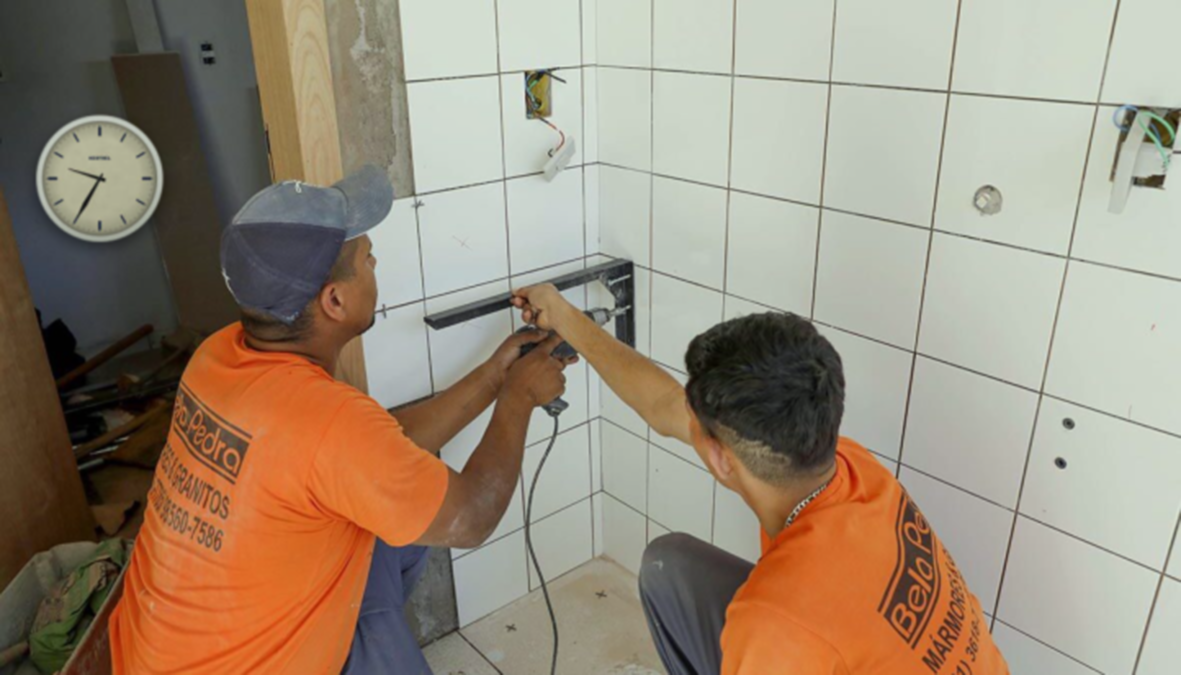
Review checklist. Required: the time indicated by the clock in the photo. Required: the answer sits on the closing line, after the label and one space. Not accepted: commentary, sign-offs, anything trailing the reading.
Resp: 9:35
